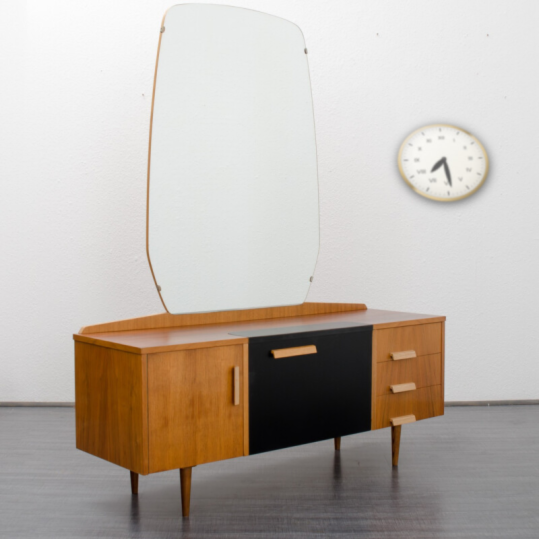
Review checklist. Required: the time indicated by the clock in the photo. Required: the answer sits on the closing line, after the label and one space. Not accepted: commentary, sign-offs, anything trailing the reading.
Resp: 7:29
